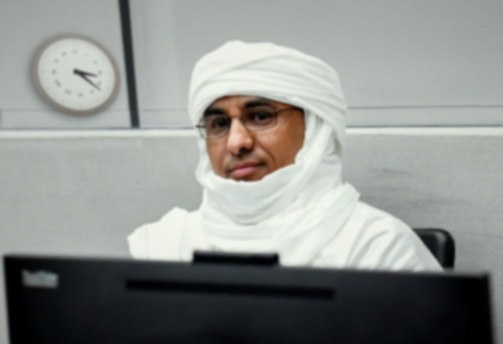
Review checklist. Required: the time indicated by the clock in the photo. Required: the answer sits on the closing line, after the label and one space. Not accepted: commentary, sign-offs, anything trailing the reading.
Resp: 3:22
